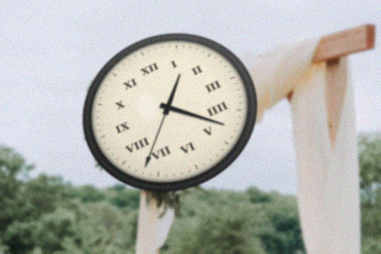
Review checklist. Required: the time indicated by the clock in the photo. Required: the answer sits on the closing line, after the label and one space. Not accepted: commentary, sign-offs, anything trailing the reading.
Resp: 1:22:37
